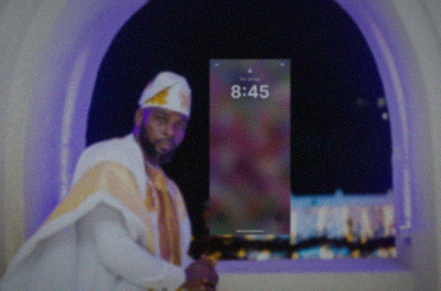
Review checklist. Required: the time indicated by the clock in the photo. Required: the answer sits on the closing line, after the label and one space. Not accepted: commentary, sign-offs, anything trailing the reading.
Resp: 8:45
